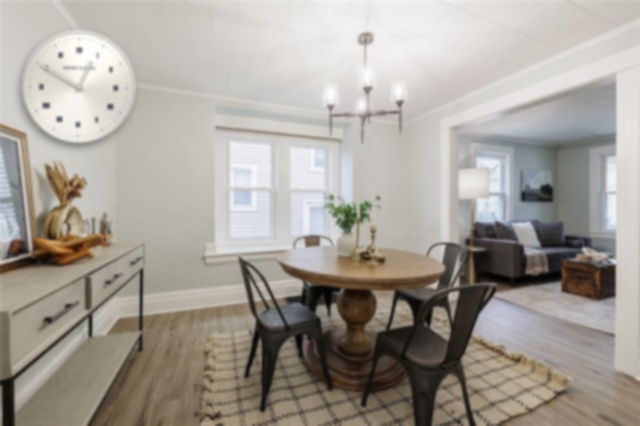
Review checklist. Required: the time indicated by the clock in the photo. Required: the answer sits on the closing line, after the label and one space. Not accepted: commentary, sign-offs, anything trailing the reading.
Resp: 12:50
